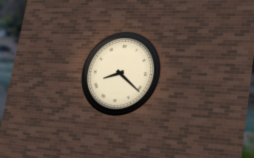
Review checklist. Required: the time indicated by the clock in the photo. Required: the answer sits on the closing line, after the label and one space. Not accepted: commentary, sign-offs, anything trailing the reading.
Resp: 8:21
